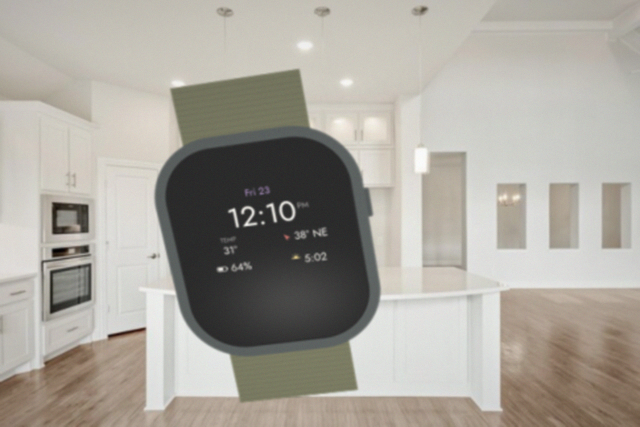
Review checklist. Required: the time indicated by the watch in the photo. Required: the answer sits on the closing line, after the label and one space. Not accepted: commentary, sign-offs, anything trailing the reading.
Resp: 12:10
